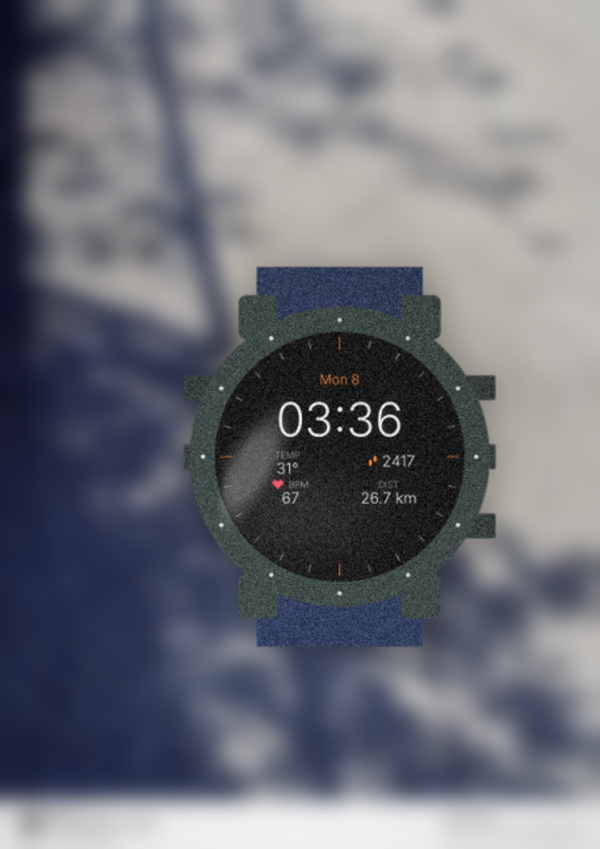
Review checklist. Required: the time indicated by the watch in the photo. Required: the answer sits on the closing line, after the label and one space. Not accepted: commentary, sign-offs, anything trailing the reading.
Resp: 3:36
